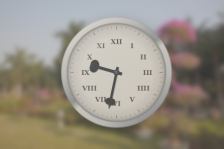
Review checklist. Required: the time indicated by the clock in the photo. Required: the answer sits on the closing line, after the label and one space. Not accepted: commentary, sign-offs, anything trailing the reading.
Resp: 9:32
